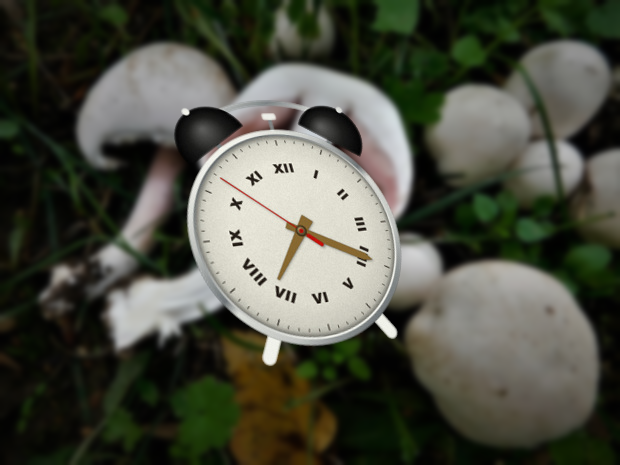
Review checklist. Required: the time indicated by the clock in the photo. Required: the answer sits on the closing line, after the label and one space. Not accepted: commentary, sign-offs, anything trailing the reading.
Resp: 7:19:52
